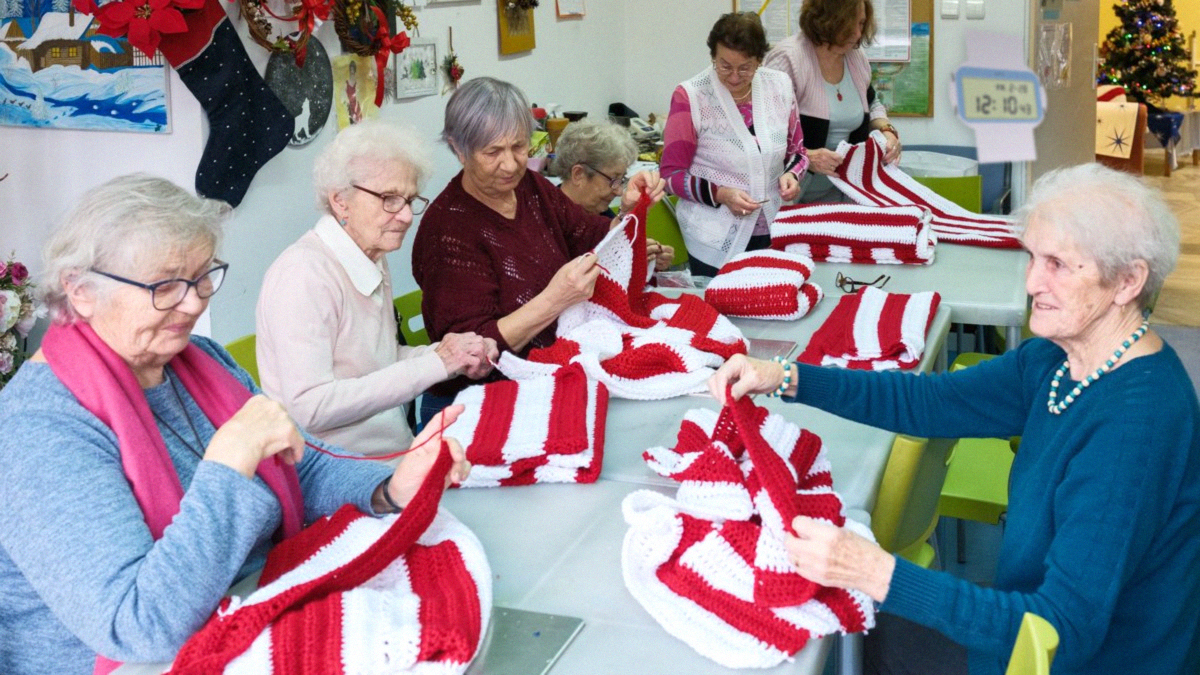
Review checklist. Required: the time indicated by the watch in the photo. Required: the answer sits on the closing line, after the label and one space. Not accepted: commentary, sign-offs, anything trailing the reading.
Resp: 12:10
